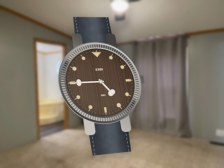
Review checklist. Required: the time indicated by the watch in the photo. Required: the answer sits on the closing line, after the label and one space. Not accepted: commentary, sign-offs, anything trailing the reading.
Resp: 4:45
